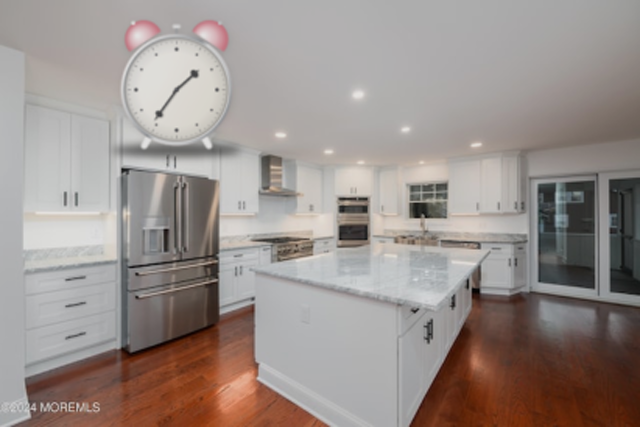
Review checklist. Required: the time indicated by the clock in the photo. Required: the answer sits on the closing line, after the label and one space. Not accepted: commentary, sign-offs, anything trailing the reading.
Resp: 1:36
